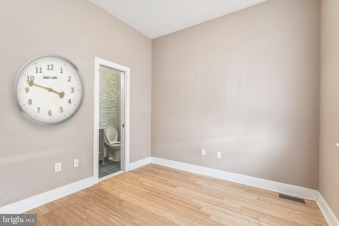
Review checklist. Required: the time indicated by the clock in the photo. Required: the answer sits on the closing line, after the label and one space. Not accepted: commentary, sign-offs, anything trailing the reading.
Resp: 3:48
